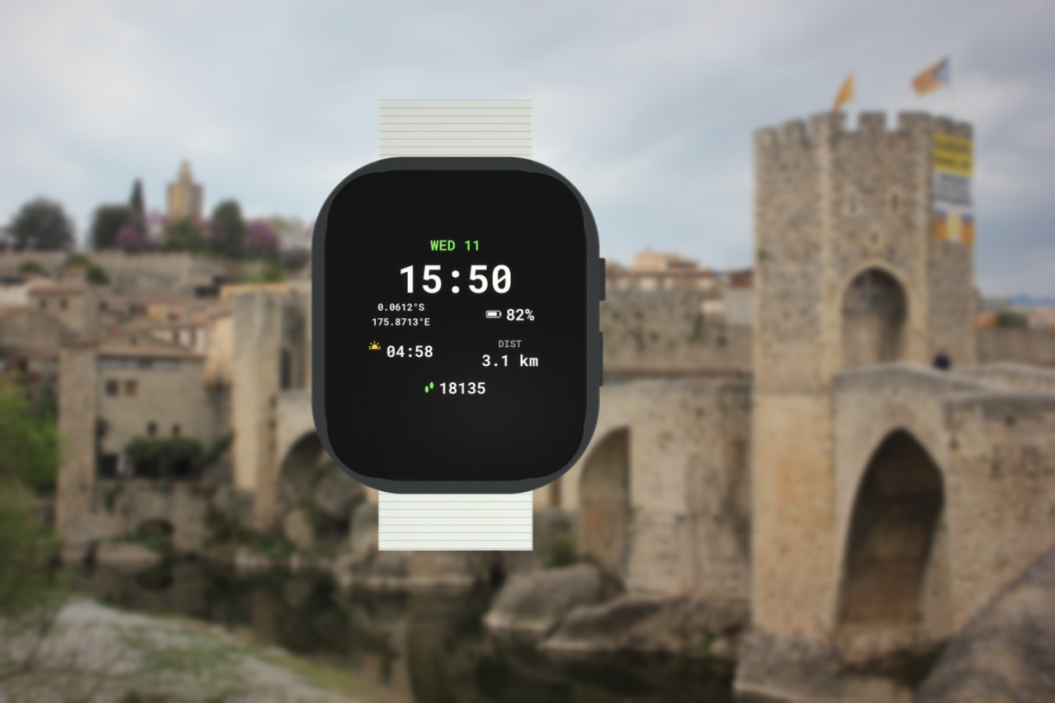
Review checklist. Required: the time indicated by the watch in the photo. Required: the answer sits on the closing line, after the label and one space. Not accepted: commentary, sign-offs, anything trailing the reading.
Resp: 15:50
